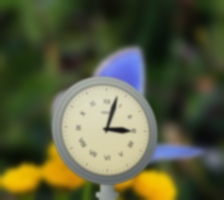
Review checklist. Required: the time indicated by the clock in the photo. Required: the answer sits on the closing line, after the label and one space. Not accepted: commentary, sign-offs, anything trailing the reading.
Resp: 3:03
